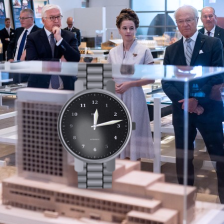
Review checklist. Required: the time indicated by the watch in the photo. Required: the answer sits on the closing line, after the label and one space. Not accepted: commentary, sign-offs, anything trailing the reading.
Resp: 12:13
